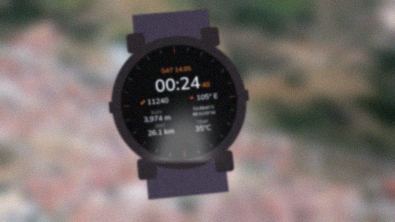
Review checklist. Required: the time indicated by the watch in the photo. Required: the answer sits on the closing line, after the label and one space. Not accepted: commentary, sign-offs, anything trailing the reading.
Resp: 0:24
